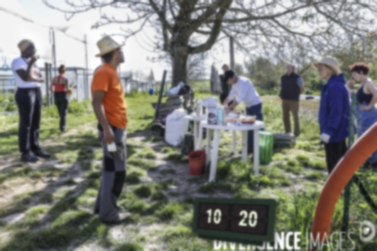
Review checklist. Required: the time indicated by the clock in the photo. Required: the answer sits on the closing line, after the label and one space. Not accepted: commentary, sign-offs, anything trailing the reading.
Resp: 10:20
